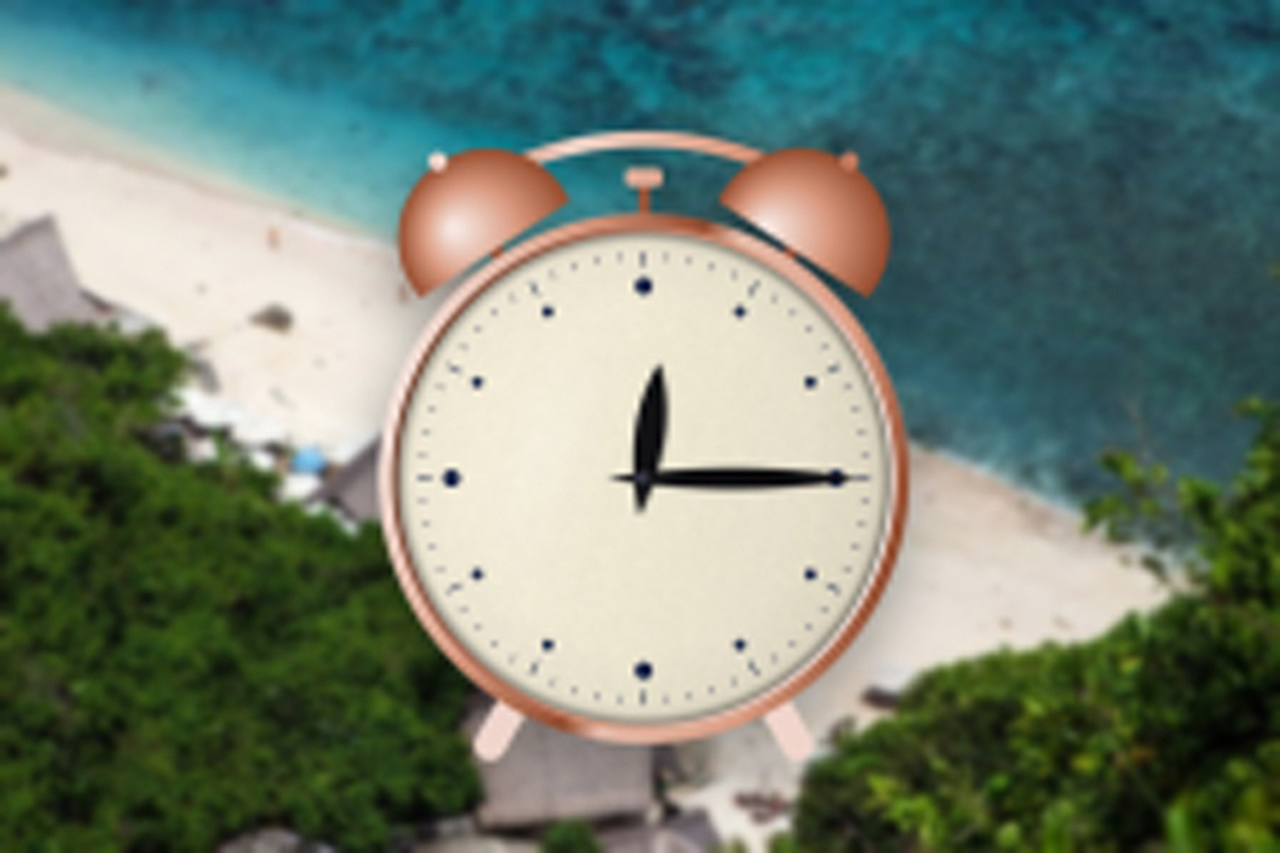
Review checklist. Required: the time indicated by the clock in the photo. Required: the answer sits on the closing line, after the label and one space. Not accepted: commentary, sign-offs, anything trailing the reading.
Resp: 12:15
